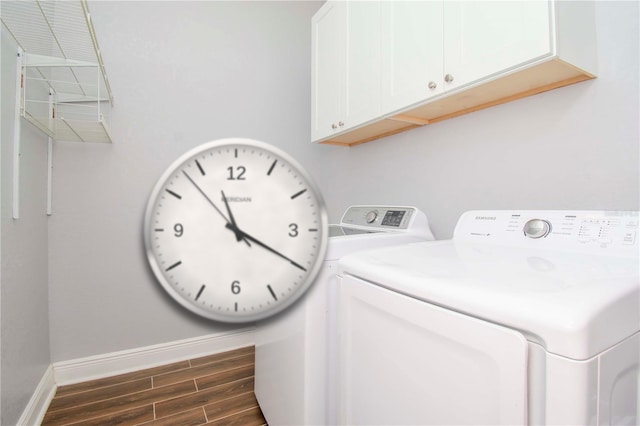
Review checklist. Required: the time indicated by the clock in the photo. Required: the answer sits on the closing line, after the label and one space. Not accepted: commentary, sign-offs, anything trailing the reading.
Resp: 11:19:53
